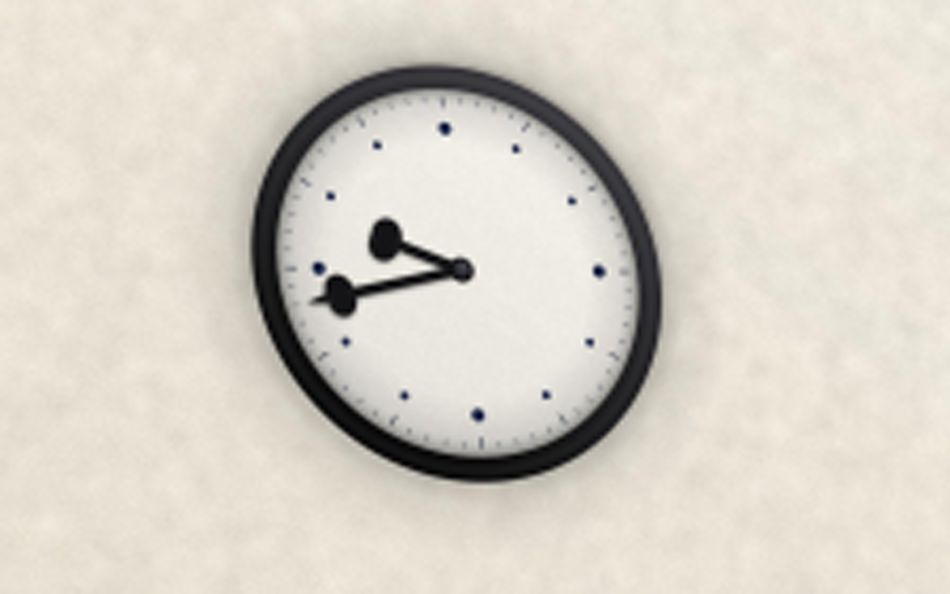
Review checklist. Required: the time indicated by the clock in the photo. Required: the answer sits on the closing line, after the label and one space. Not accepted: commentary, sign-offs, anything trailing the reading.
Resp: 9:43
